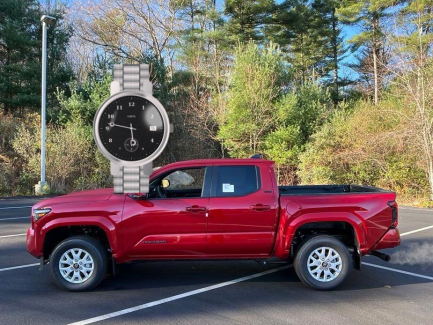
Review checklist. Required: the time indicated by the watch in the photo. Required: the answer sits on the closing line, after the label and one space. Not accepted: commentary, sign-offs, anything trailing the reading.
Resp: 5:47
